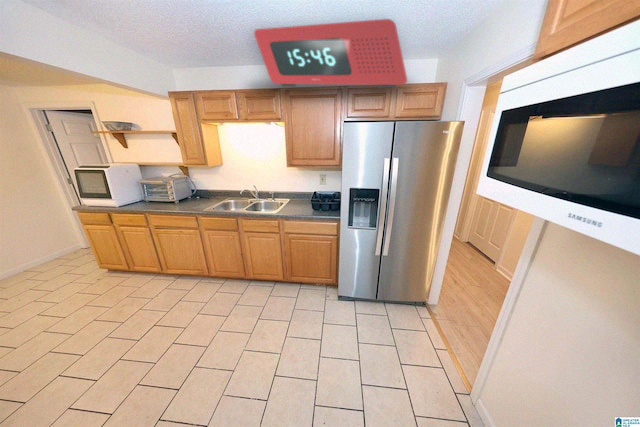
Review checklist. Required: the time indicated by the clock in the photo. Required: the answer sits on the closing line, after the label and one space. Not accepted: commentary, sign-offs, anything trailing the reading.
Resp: 15:46
